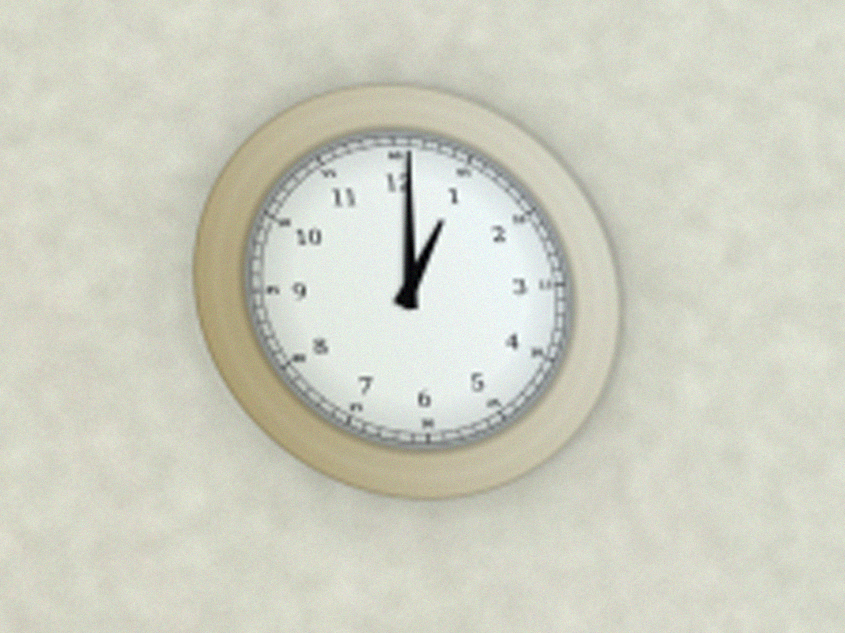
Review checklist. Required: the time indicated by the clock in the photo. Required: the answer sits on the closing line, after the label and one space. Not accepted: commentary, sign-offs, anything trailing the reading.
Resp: 1:01
